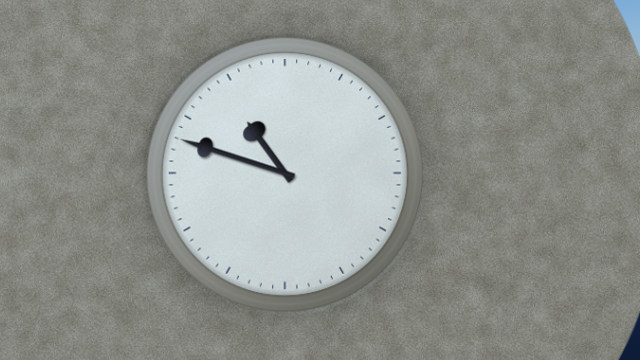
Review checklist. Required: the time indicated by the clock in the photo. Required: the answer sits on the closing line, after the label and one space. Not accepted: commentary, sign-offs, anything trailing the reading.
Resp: 10:48
